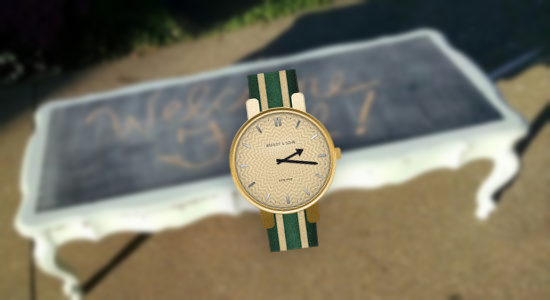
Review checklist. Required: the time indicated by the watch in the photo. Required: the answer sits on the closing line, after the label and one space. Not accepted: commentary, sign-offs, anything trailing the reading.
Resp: 2:17
